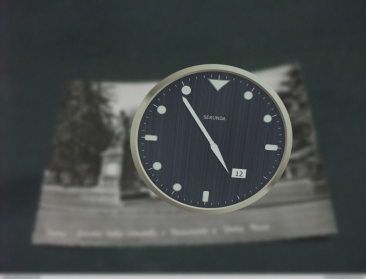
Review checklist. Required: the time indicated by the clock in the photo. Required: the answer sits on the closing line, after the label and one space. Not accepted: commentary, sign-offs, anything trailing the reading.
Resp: 4:54
